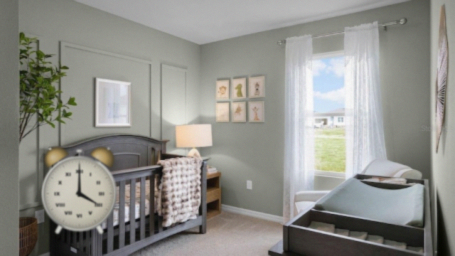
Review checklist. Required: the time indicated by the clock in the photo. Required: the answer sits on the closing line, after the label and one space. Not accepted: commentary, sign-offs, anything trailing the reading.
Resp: 4:00
